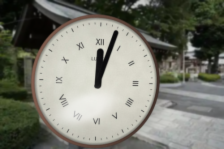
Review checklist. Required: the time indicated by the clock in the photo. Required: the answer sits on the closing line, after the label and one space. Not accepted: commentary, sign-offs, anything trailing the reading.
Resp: 12:03
